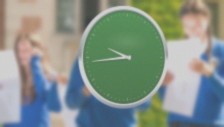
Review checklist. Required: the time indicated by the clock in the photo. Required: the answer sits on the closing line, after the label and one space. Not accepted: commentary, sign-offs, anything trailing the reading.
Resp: 9:44
